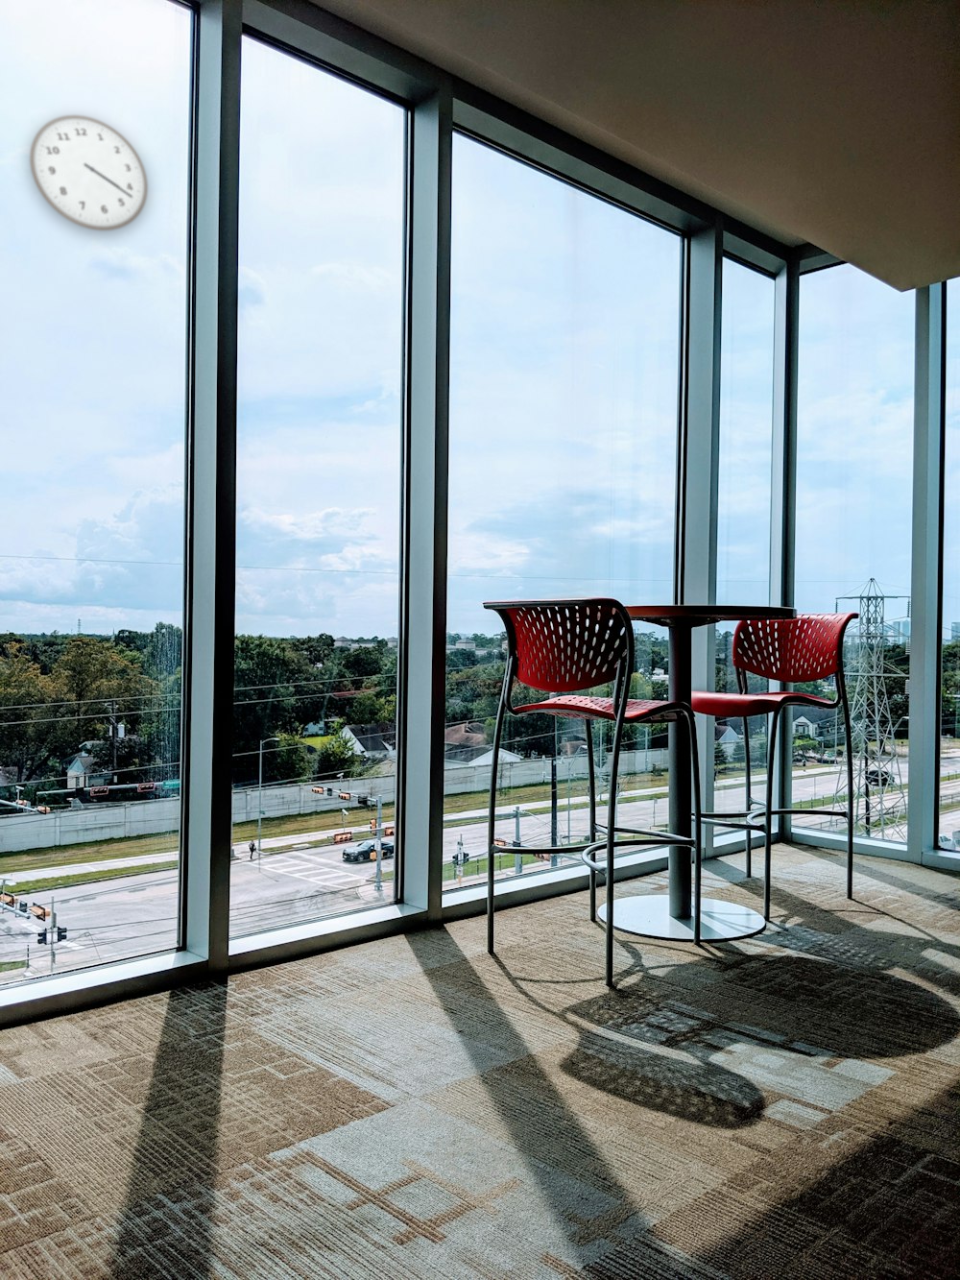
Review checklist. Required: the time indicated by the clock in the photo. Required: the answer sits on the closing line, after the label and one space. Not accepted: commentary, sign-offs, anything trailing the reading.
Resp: 4:22
